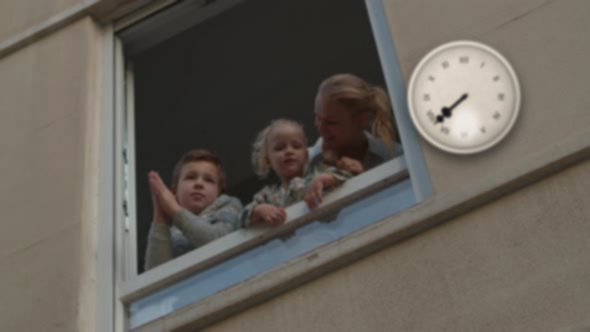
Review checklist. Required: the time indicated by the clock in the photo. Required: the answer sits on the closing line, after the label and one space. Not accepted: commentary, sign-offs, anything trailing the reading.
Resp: 7:38
